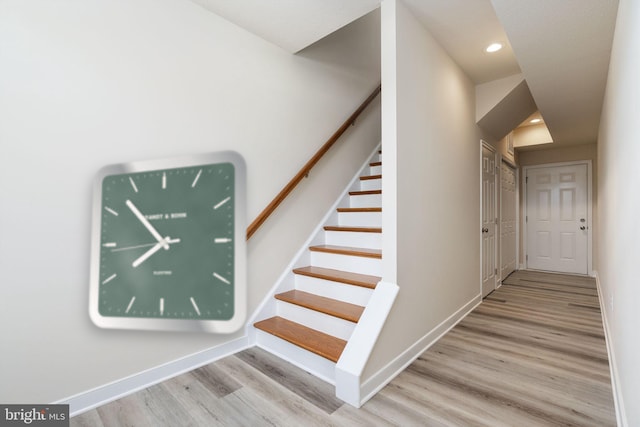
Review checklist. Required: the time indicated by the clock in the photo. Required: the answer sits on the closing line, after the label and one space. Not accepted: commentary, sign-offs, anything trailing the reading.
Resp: 7:52:44
